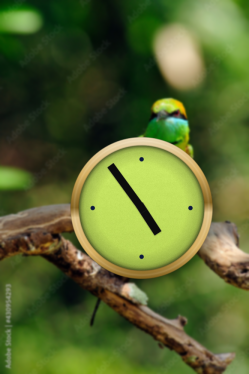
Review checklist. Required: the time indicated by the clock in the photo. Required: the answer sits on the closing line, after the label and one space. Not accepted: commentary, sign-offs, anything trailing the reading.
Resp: 4:54
